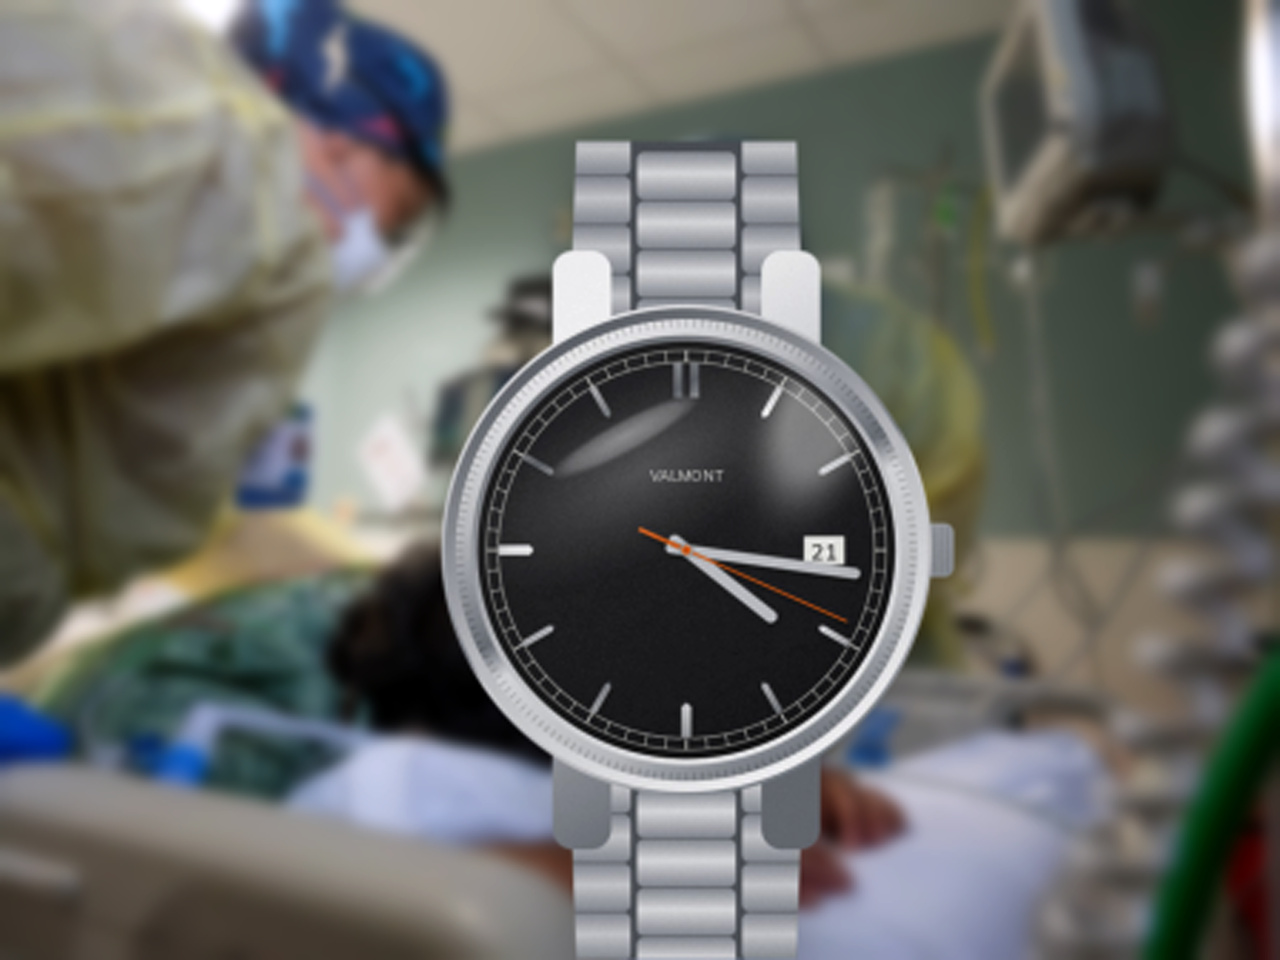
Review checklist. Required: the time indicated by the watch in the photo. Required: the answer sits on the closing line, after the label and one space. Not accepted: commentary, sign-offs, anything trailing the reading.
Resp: 4:16:19
